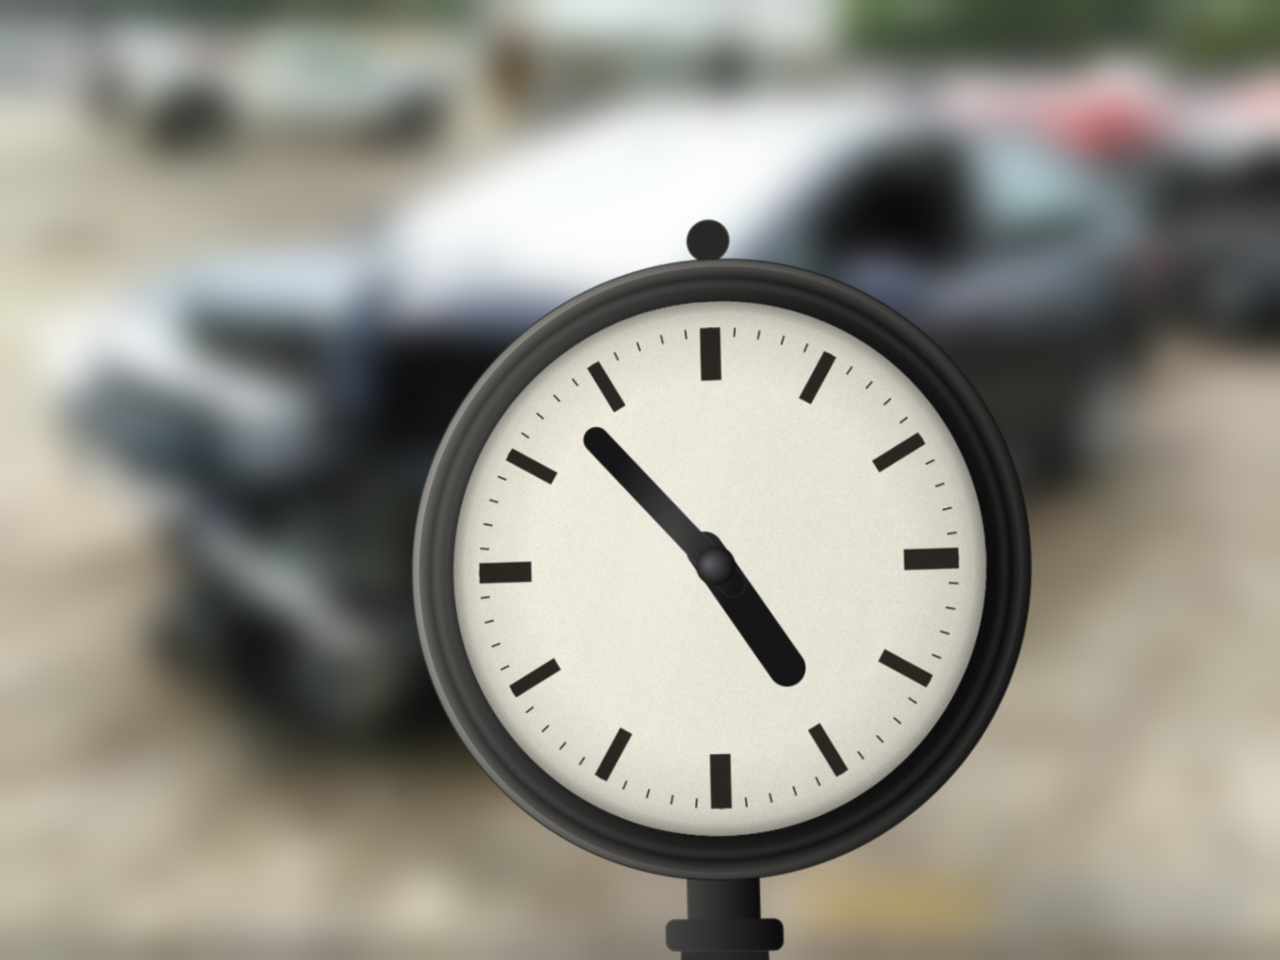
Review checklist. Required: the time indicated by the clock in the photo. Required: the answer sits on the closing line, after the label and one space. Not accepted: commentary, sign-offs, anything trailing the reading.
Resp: 4:53
